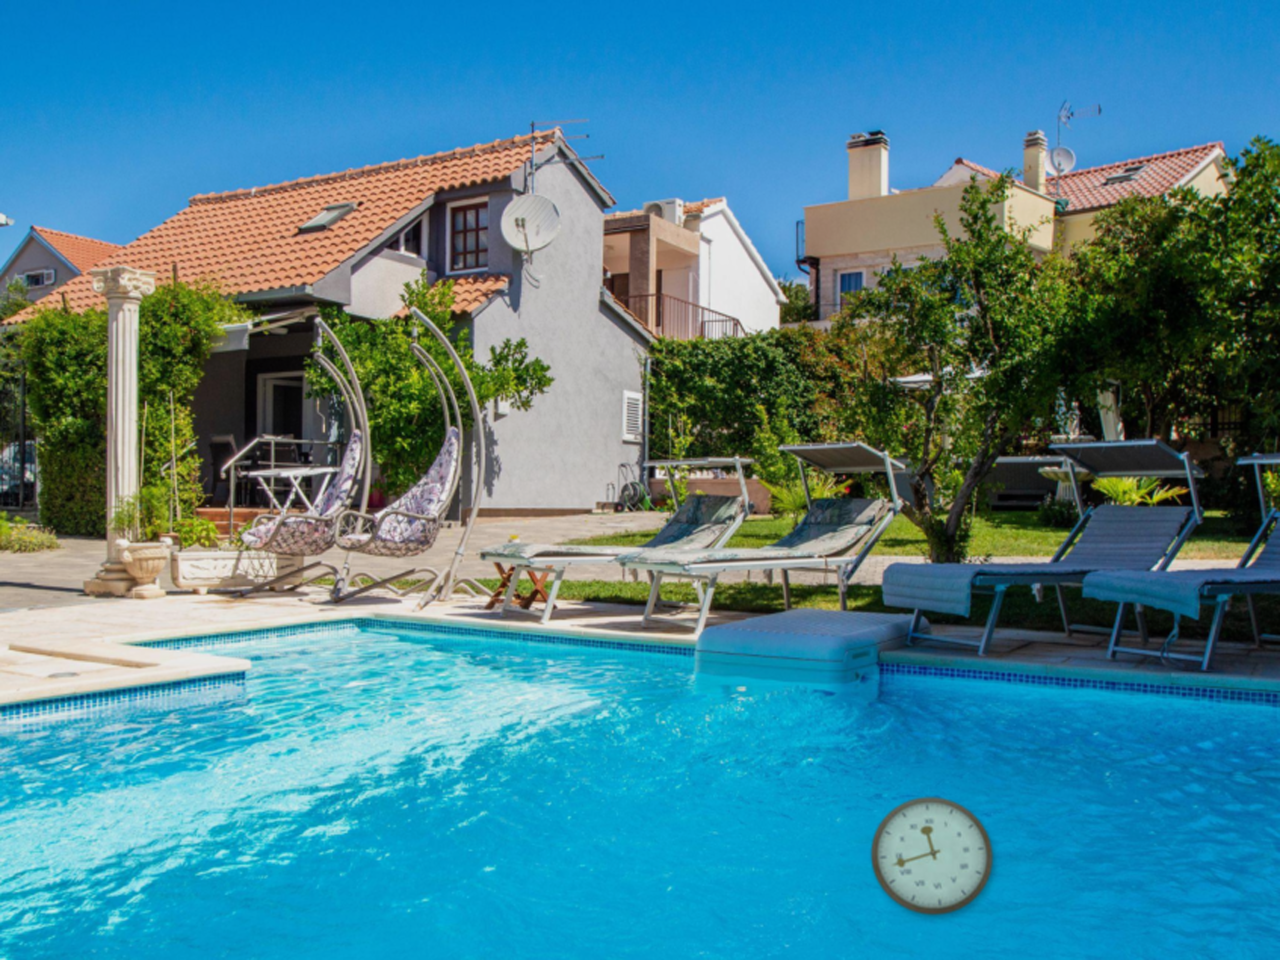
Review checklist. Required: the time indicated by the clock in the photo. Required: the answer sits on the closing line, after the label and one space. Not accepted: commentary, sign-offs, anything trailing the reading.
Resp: 11:43
